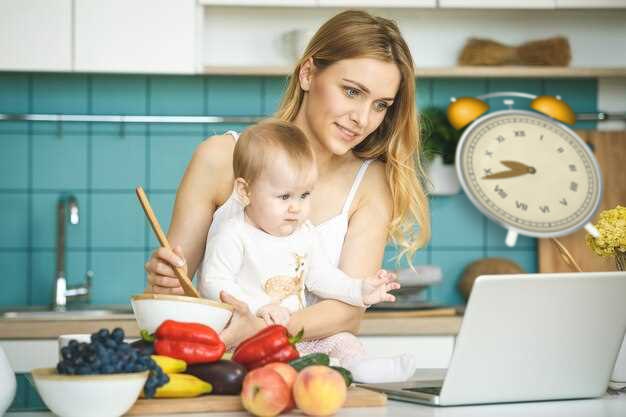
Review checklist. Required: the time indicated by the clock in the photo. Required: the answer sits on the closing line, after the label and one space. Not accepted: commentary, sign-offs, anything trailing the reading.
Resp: 9:44
